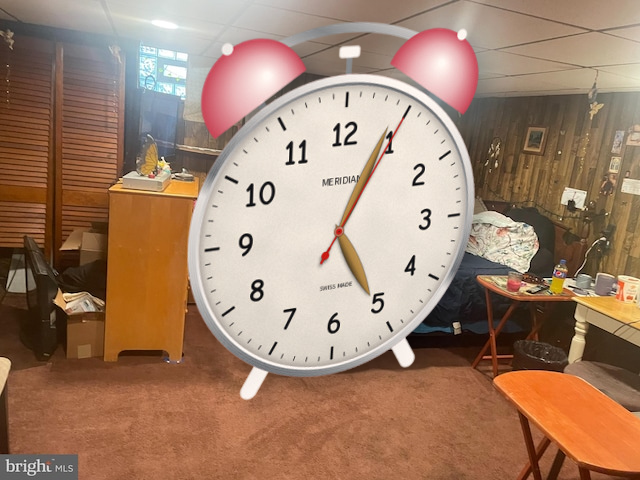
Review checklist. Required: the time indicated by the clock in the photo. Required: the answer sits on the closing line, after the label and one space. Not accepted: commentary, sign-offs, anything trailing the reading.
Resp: 5:04:05
